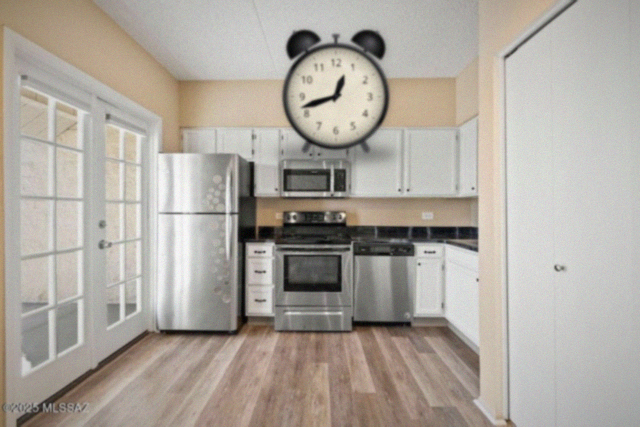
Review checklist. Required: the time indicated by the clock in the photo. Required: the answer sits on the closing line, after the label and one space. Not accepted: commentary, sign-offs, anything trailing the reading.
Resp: 12:42
